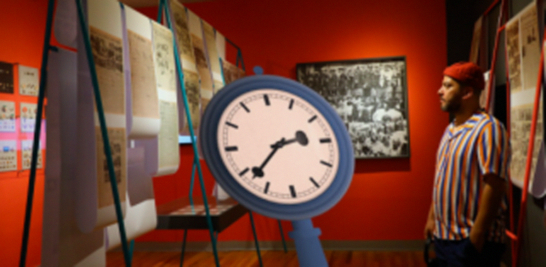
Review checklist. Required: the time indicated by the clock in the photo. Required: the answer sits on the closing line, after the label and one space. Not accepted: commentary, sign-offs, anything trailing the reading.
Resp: 2:38
